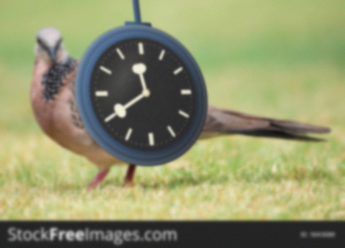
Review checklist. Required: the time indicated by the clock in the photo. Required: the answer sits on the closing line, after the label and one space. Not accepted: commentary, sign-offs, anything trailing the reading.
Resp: 11:40
